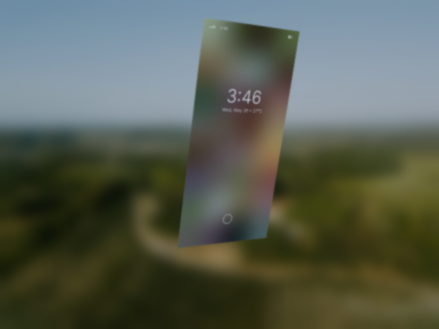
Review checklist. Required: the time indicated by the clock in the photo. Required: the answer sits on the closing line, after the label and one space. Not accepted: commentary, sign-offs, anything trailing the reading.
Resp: 3:46
